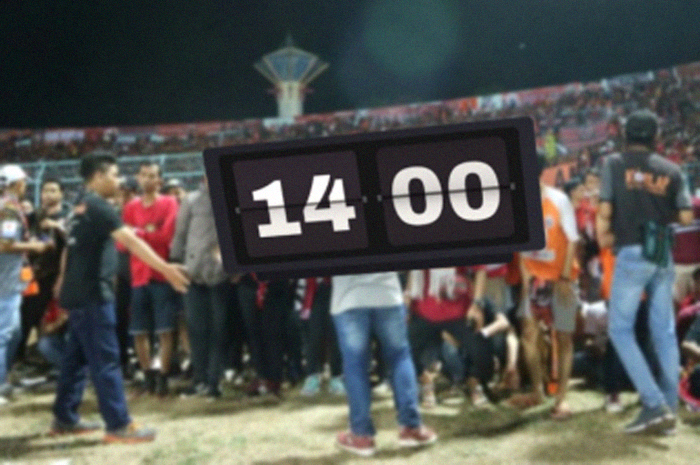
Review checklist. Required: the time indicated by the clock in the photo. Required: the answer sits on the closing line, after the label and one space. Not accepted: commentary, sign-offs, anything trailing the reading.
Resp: 14:00
